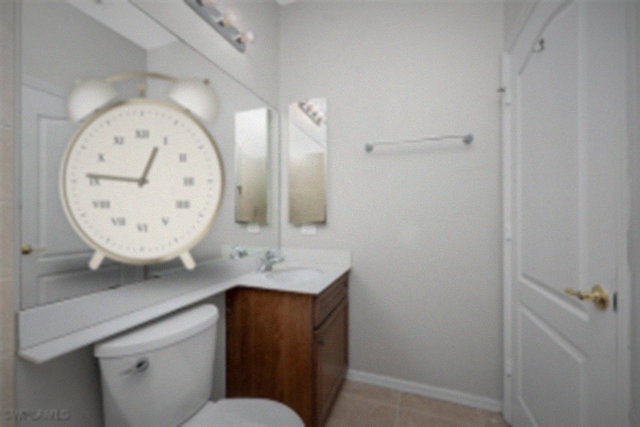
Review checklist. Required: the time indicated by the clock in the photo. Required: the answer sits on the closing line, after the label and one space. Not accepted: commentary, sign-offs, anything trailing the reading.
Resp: 12:46
